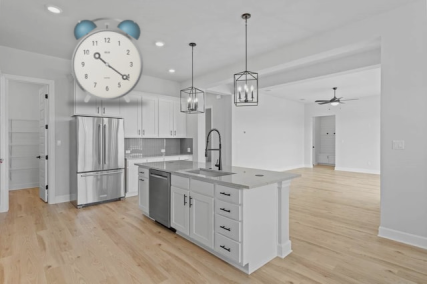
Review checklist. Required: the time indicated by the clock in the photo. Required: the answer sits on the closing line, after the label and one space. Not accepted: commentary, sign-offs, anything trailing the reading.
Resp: 10:21
